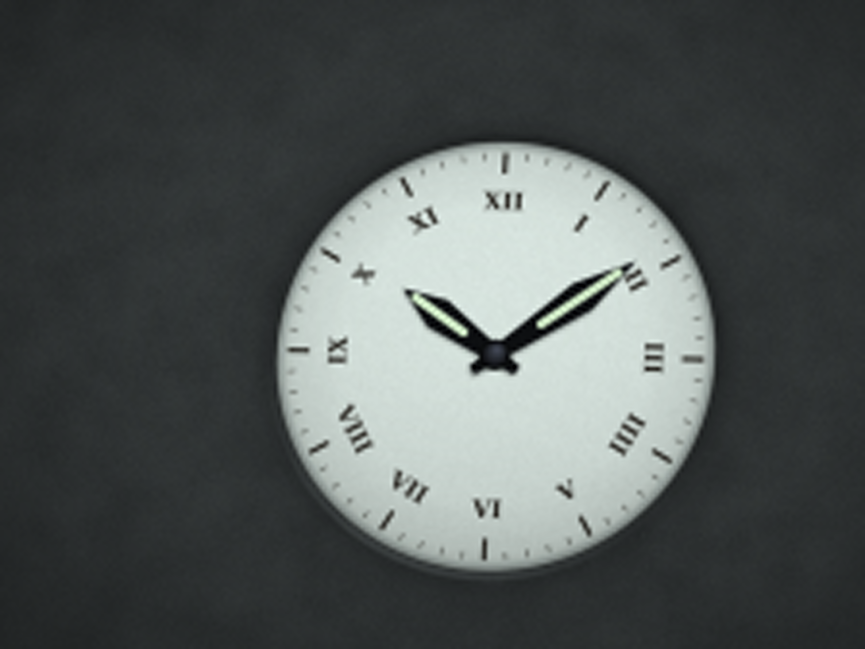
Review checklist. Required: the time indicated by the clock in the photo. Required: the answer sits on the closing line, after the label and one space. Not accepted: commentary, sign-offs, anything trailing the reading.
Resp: 10:09
